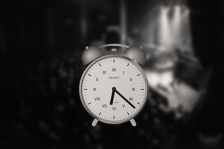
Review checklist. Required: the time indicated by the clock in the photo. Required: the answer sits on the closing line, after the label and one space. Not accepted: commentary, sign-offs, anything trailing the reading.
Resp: 6:22
